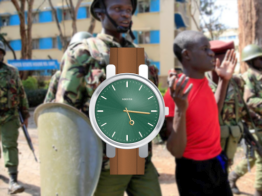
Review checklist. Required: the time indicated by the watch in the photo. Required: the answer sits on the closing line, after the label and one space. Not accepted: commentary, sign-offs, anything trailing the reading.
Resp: 5:16
